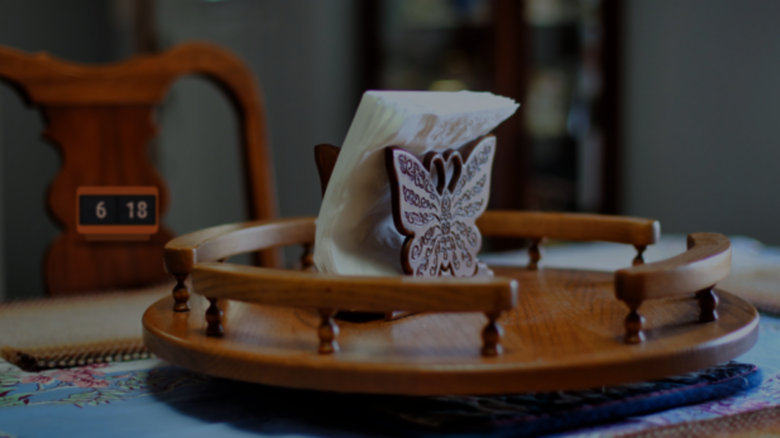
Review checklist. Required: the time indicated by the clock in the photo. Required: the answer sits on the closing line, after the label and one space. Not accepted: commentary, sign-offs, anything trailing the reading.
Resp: 6:18
